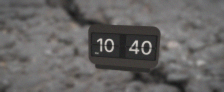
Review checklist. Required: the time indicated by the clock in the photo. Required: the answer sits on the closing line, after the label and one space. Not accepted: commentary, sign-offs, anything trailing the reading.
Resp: 10:40
